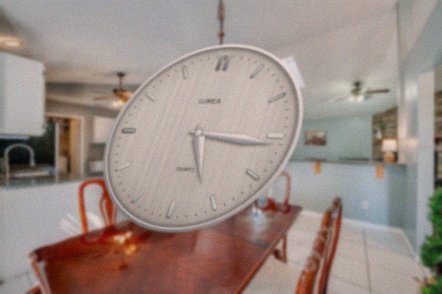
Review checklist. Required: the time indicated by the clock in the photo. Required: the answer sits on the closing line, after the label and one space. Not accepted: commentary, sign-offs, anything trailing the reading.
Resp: 5:16
